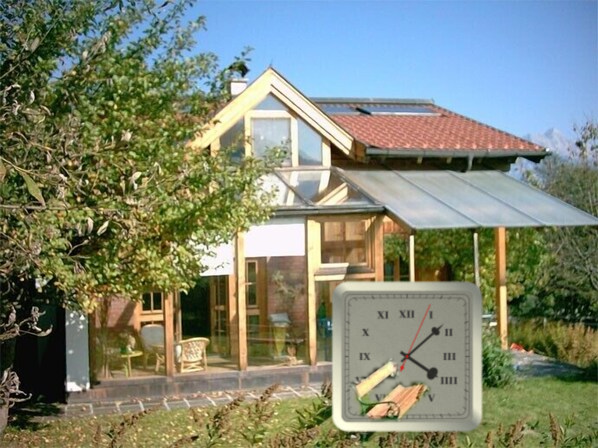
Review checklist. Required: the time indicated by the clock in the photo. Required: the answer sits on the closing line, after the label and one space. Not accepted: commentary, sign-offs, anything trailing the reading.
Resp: 4:08:04
